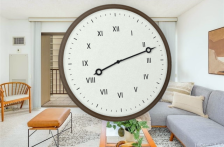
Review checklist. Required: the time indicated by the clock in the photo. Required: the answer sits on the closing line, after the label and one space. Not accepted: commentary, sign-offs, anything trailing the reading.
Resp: 8:12
